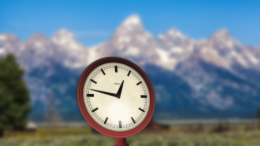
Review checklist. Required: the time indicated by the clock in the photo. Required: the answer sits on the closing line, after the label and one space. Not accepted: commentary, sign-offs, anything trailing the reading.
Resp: 12:47
